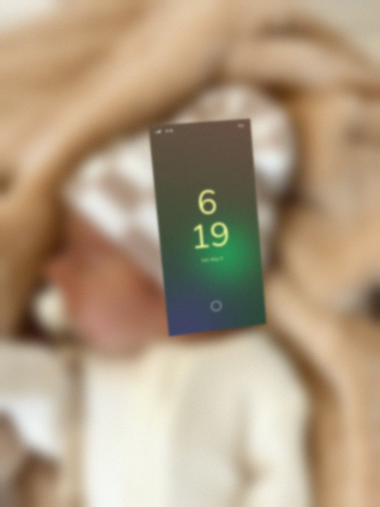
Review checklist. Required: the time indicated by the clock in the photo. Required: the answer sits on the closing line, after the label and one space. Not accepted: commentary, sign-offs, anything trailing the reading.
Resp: 6:19
